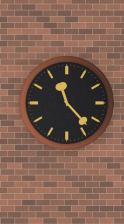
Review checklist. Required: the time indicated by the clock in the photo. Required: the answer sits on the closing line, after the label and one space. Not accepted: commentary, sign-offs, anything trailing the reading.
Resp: 11:23
